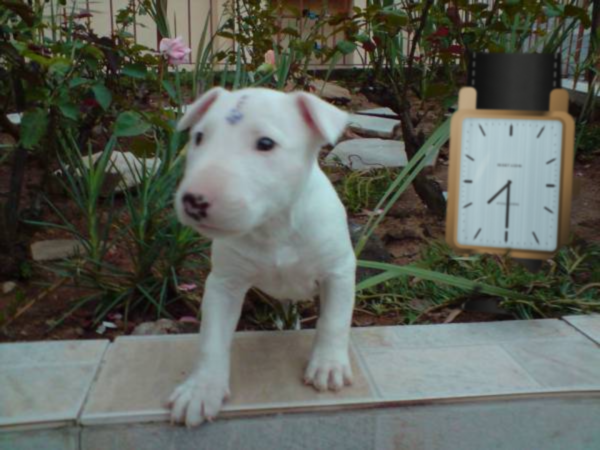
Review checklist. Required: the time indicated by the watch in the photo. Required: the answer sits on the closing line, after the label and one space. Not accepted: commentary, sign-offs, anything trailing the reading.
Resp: 7:30
